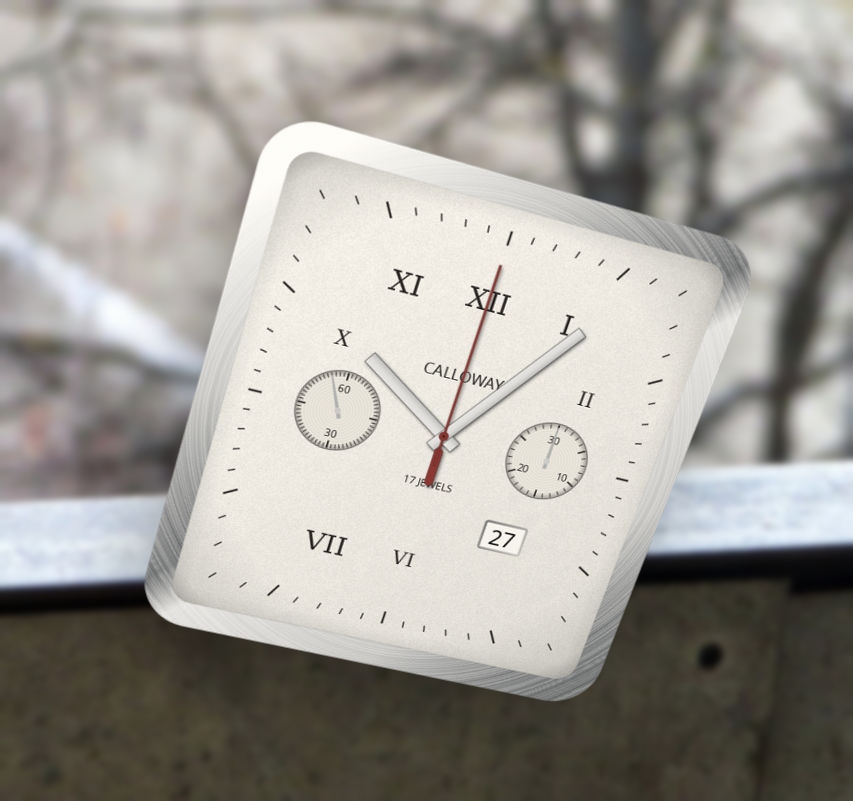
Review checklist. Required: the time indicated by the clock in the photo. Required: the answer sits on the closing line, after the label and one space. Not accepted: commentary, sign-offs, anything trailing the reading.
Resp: 10:05:56
